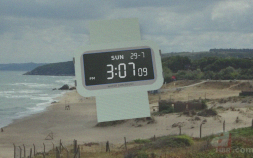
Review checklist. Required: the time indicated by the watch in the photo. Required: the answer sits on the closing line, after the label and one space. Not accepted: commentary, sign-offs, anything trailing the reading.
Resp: 3:07:09
